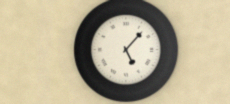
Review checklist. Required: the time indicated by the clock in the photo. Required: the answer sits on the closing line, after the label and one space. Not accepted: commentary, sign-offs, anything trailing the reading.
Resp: 5:07
